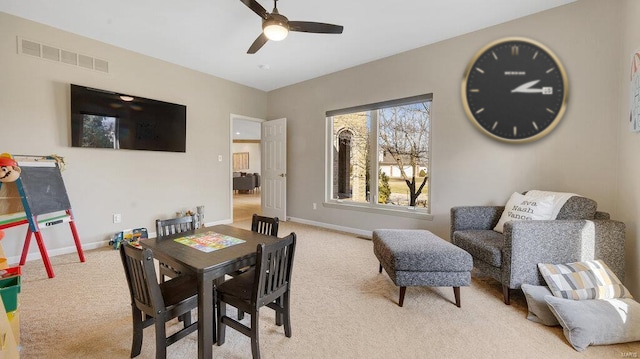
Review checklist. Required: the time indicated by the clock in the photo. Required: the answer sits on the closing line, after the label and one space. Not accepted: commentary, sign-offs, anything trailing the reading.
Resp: 2:15
